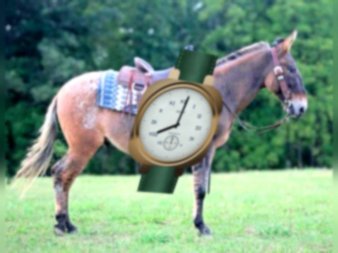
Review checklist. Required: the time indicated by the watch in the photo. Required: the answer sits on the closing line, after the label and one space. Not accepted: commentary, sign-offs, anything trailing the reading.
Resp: 8:01
